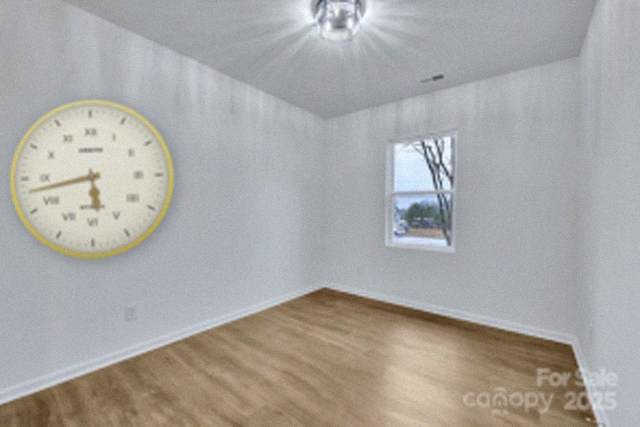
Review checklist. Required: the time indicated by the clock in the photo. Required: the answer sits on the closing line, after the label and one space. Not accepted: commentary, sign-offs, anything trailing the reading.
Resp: 5:43
